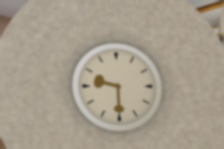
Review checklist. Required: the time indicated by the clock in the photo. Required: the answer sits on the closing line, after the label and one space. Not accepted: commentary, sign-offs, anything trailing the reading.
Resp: 9:30
